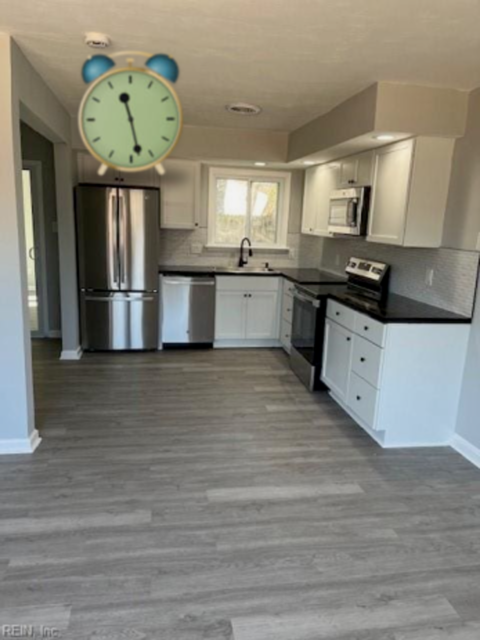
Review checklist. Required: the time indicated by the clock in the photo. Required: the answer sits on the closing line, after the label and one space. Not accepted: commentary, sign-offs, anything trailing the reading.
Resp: 11:28
